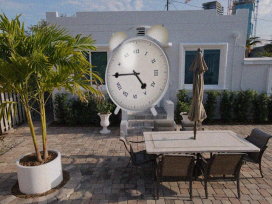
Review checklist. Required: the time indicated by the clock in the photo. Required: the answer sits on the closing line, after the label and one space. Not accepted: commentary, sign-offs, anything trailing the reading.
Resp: 4:45
